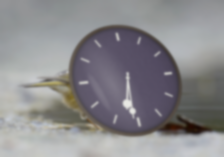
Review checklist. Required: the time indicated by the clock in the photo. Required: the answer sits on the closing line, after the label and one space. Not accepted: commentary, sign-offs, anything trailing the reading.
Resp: 6:31
